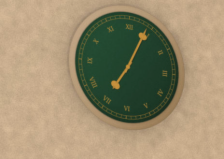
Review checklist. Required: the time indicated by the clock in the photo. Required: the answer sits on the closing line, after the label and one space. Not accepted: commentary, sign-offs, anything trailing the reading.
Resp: 7:04
